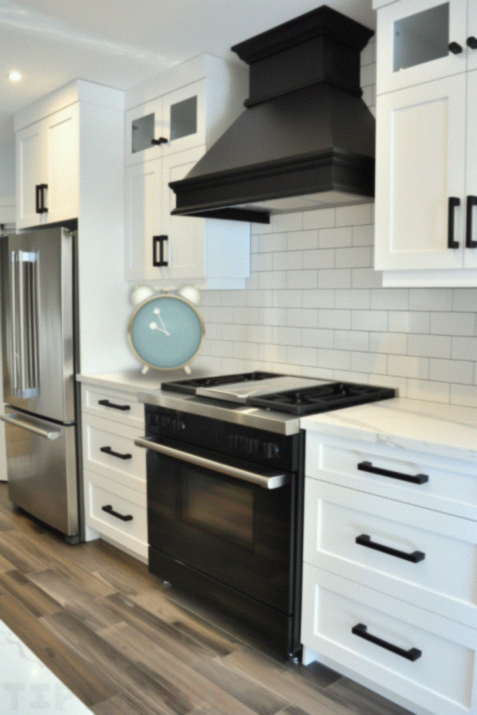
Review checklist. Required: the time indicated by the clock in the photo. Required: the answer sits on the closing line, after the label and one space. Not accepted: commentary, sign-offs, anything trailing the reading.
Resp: 9:56
